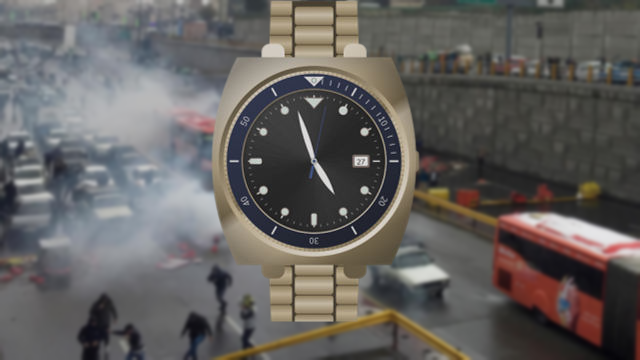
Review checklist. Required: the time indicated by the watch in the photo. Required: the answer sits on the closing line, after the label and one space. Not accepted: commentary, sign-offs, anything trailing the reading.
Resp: 4:57:02
